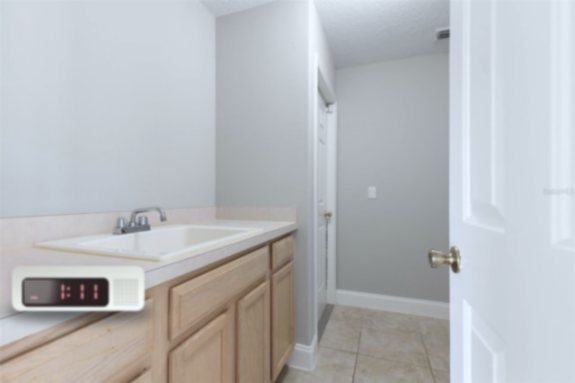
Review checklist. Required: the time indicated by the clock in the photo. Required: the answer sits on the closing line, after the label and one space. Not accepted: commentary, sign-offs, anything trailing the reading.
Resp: 1:11
